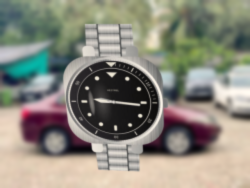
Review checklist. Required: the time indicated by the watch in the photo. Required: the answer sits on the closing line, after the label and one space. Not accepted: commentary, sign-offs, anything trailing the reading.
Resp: 9:16
